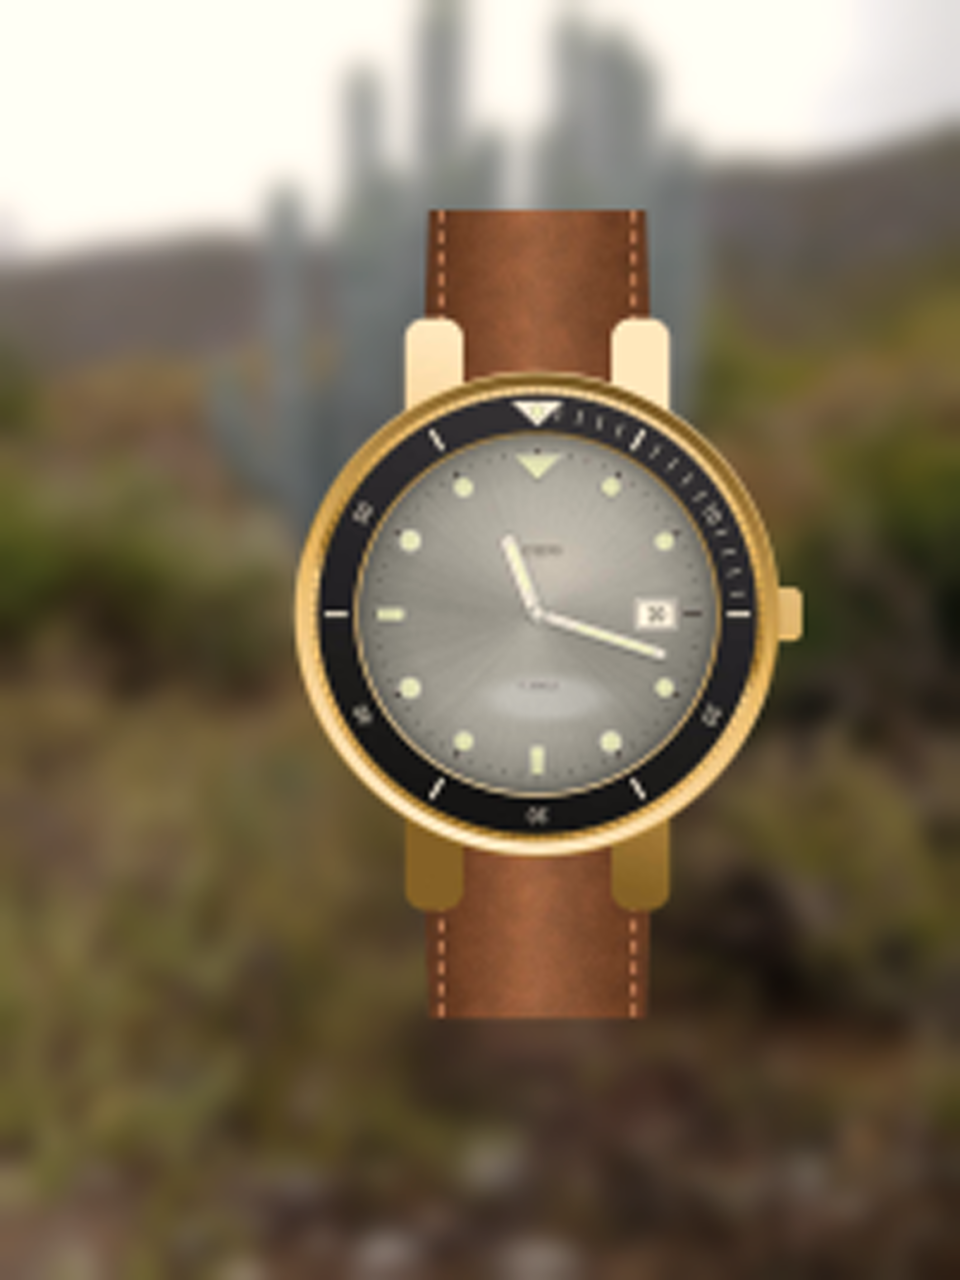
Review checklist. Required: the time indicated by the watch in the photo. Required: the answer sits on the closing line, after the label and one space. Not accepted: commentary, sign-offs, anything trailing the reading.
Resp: 11:18
